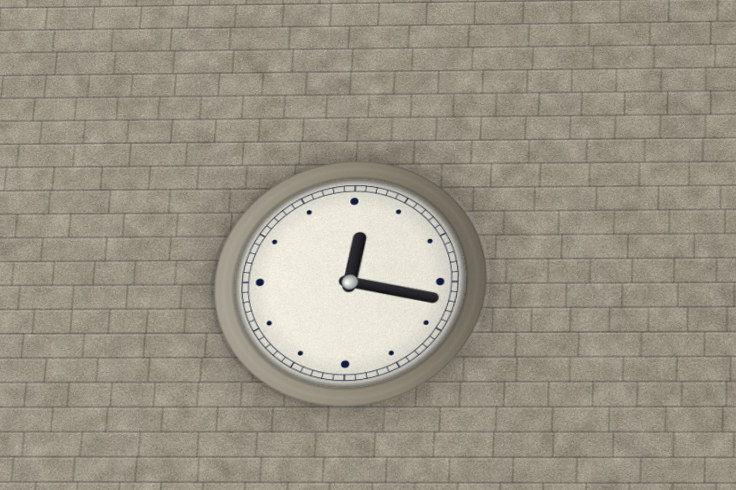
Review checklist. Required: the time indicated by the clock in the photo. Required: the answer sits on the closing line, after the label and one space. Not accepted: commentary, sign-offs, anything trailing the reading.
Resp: 12:17
